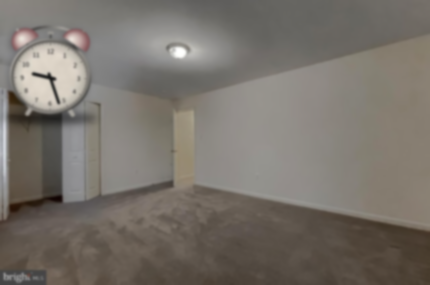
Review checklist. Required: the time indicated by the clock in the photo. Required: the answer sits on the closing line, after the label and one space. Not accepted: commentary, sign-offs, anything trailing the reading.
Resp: 9:27
